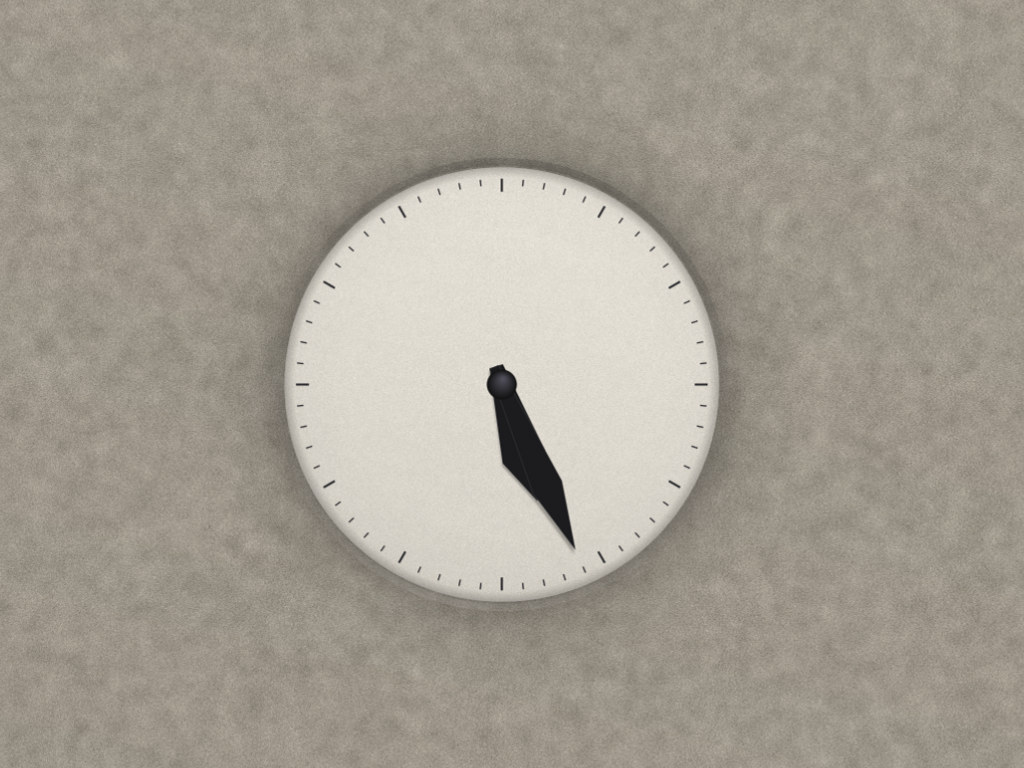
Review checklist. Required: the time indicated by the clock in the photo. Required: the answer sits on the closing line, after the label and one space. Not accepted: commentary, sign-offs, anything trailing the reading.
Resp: 5:26
